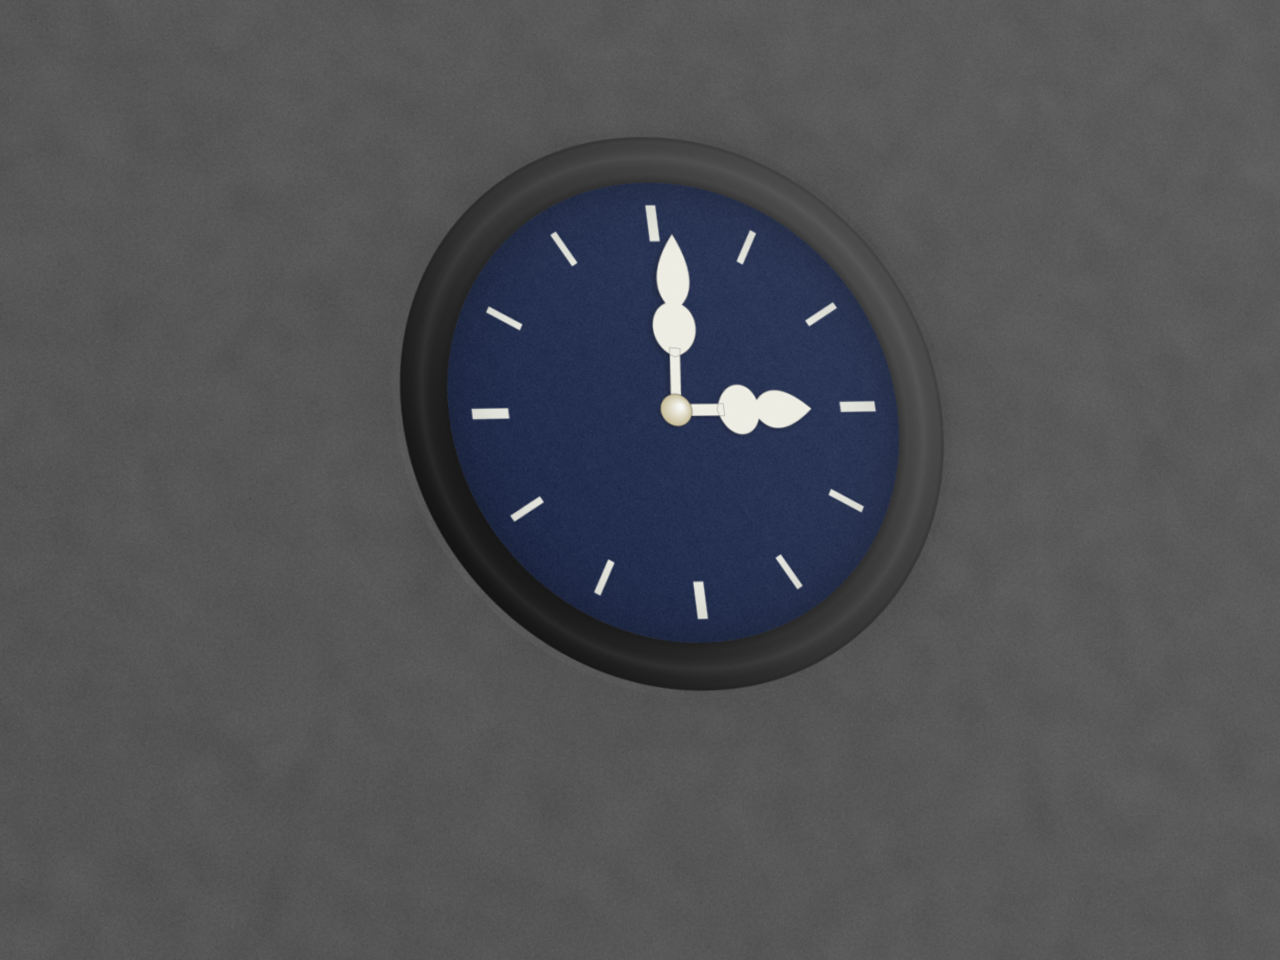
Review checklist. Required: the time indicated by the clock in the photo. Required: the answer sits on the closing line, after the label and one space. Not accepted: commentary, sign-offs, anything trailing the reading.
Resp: 3:01
